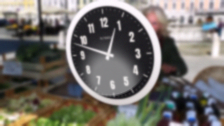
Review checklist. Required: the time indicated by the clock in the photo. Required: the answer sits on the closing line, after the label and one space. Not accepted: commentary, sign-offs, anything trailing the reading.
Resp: 12:48
